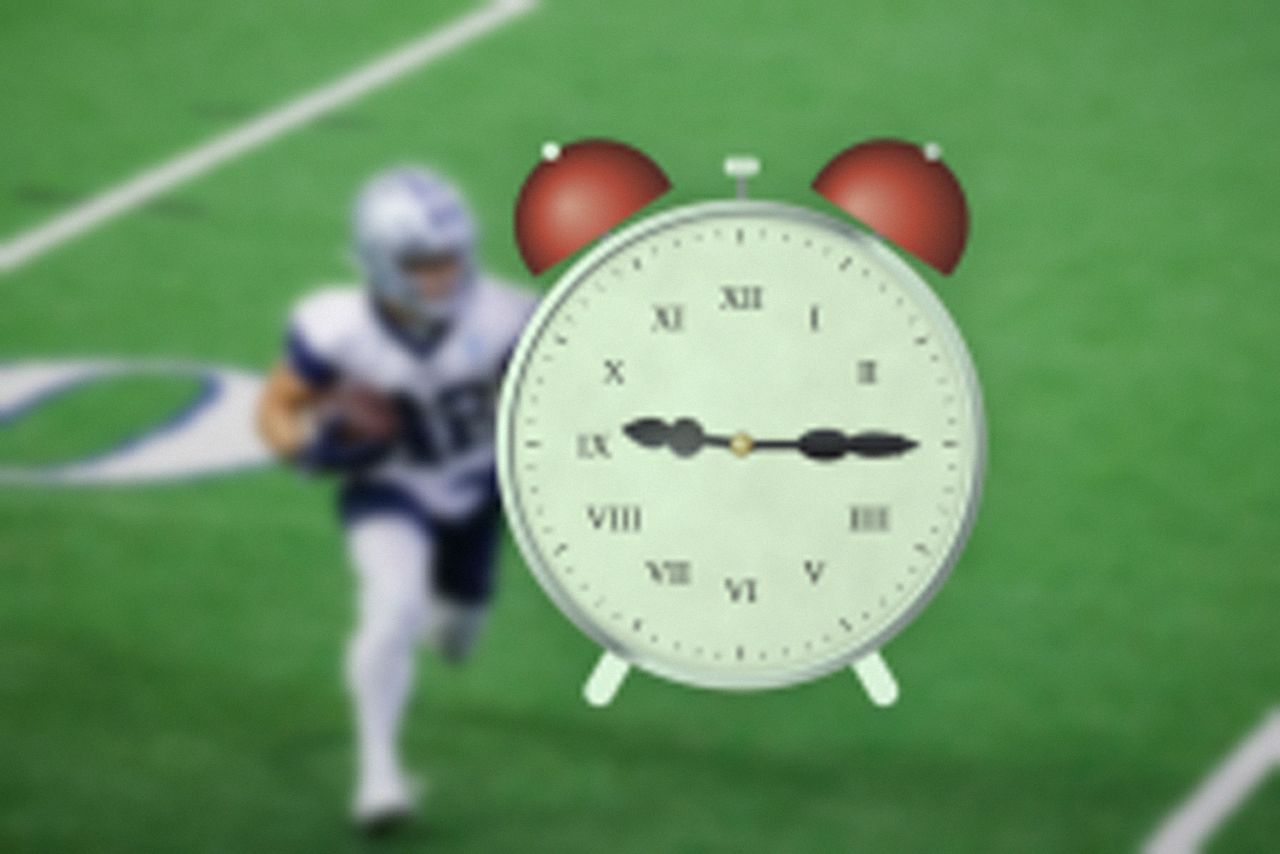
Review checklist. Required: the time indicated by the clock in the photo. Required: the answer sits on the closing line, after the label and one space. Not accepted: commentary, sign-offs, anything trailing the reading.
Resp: 9:15
